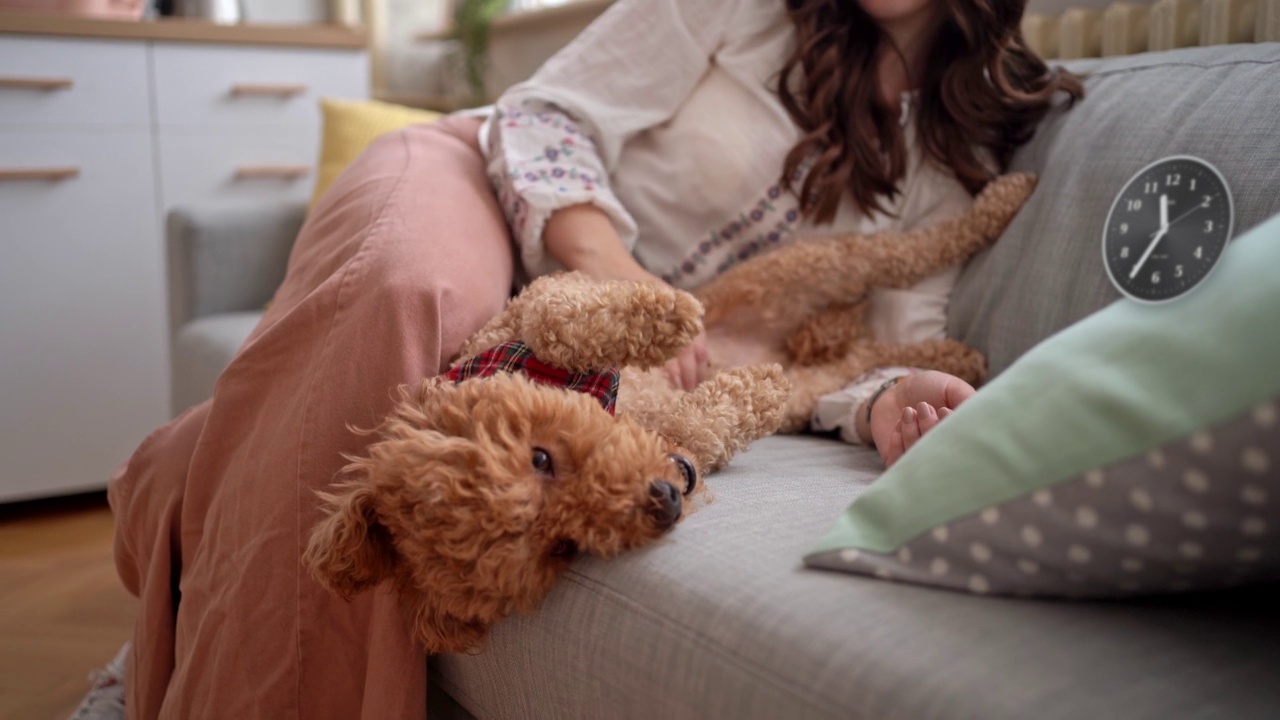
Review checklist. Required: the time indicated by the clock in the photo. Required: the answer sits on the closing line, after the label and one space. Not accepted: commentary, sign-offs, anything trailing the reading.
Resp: 11:35:10
